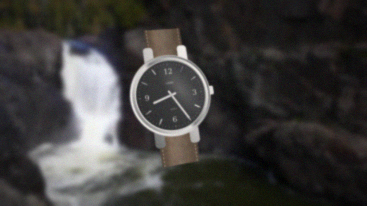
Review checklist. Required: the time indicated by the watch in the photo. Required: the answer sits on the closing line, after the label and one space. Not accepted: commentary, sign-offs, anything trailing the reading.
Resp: 8:25
